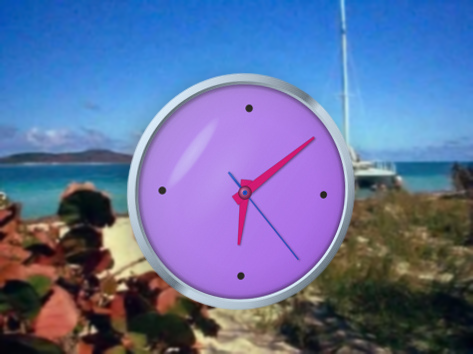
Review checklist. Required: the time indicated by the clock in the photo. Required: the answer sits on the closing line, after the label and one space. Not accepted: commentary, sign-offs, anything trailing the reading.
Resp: 6:08:23
